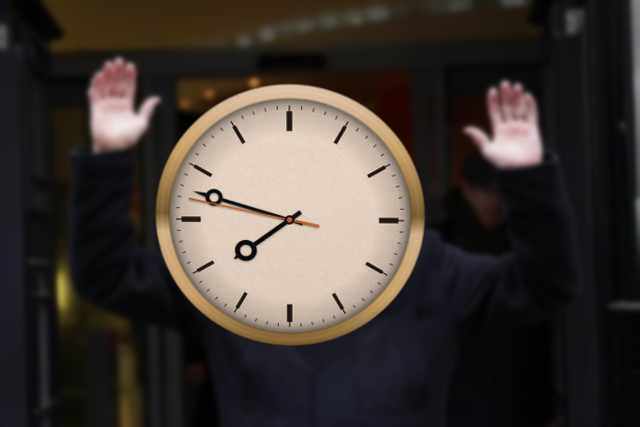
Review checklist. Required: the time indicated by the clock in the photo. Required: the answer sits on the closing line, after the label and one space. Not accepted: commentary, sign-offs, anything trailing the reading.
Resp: 7:47:47
